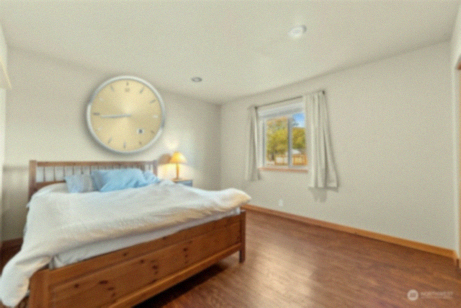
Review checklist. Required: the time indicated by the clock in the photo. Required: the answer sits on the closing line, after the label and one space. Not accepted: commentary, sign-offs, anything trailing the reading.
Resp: 8:44
